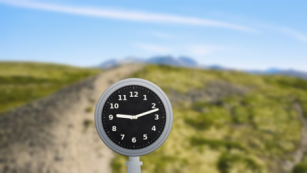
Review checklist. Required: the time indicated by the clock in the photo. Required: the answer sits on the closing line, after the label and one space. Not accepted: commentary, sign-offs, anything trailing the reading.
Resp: 9:12
